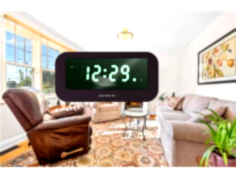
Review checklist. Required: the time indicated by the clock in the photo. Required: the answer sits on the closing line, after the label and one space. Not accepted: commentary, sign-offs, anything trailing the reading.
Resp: 12:29
